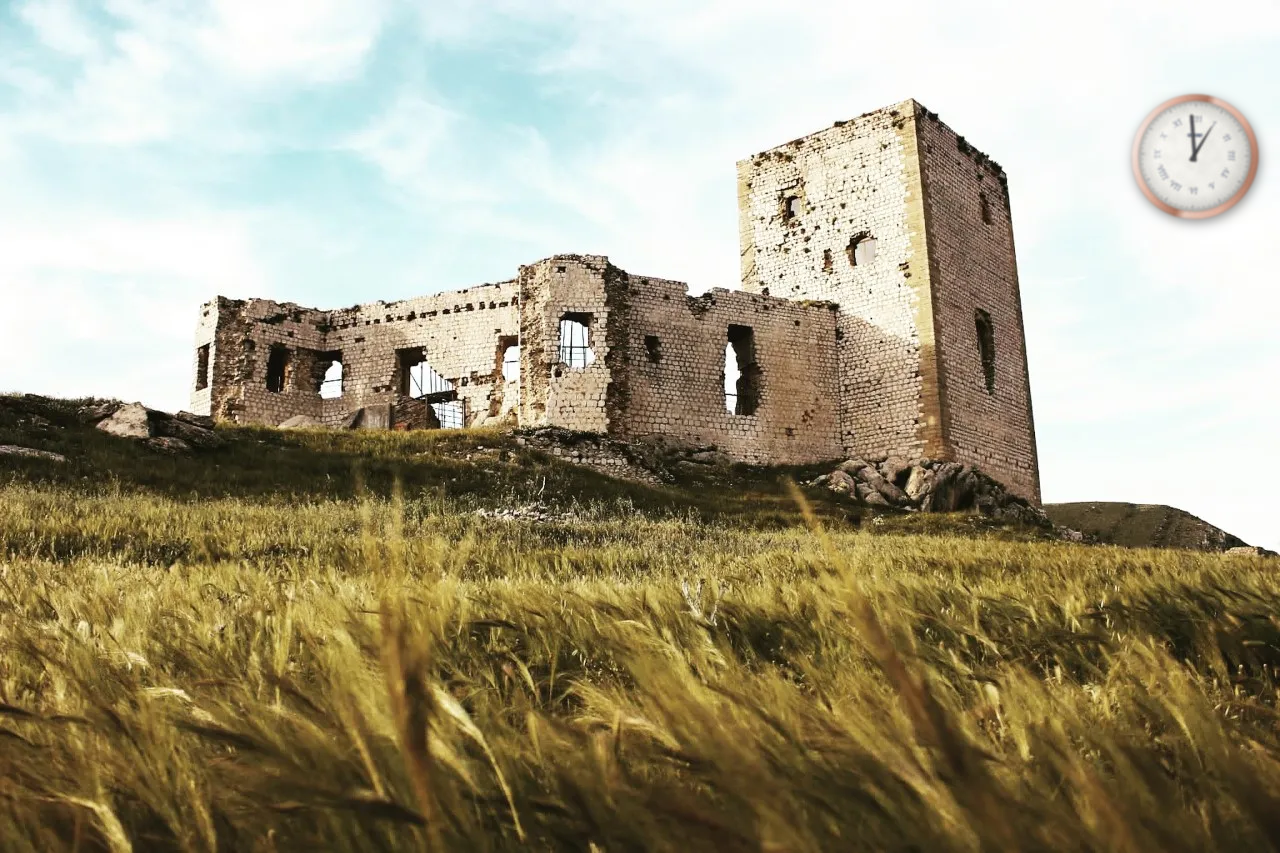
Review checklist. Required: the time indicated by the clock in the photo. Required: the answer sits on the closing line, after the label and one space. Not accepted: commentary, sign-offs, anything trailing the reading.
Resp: 12:59
